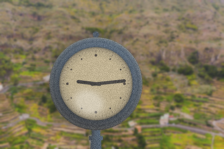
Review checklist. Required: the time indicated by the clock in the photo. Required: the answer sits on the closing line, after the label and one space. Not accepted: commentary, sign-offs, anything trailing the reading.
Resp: 9:14
